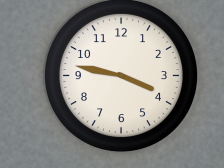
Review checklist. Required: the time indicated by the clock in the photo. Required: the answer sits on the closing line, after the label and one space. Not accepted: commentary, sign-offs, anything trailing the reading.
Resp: 3:47
